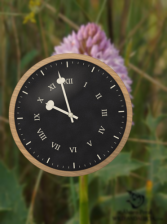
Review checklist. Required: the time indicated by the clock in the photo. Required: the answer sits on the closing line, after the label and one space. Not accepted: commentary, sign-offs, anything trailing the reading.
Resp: 9:58
